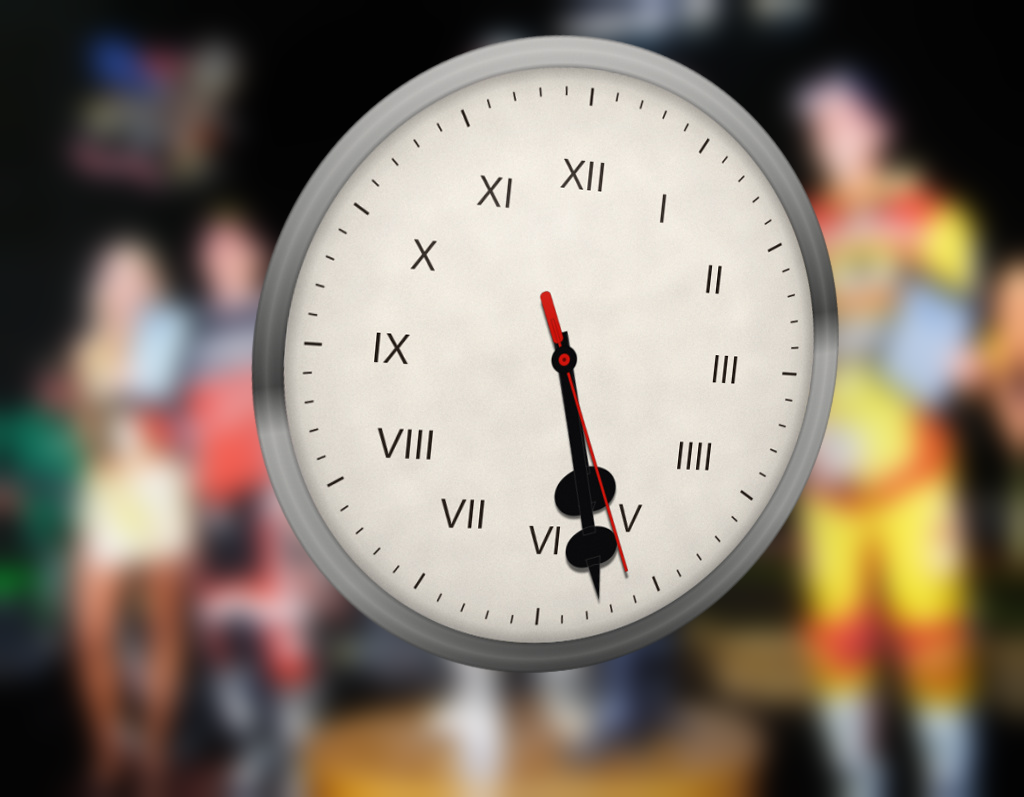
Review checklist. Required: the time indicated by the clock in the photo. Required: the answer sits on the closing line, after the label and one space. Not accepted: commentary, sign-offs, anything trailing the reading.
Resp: 5:27:26
